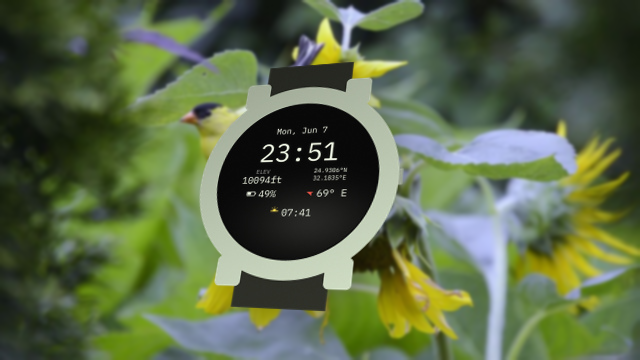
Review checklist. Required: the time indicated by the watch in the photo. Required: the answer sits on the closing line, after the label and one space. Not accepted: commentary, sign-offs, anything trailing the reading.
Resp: 23:51
